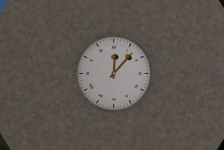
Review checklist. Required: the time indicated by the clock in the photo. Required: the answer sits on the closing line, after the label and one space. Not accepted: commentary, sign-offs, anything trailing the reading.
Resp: 12:07
